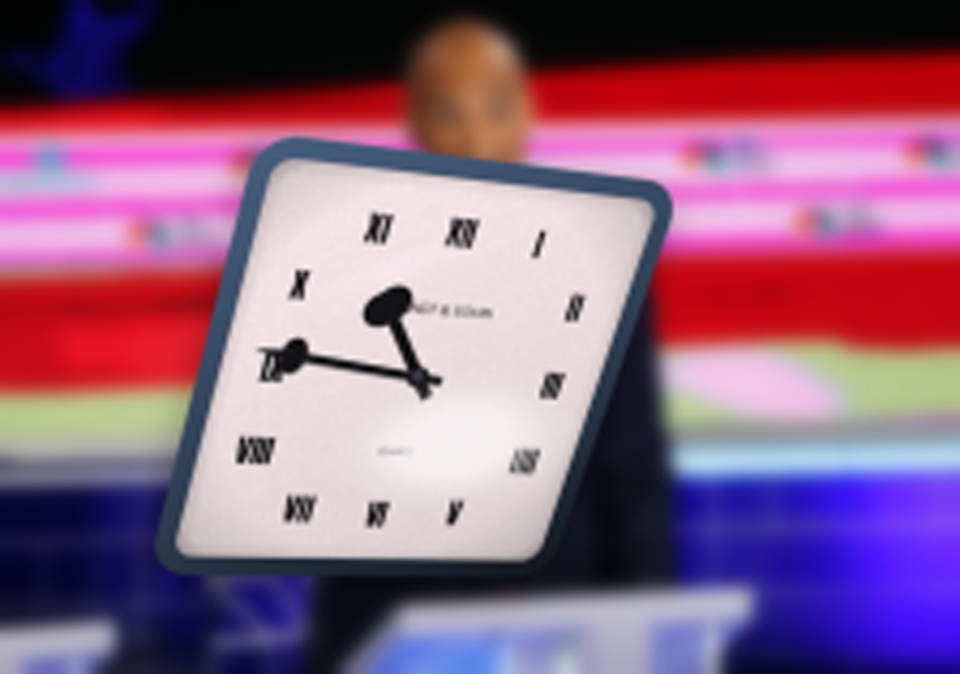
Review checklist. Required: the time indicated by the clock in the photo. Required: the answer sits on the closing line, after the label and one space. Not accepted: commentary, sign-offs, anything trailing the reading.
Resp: 10:46
